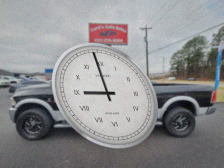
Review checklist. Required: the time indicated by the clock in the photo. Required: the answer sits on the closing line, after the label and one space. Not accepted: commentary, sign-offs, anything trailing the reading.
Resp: 8:59
